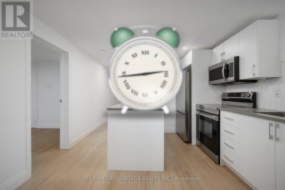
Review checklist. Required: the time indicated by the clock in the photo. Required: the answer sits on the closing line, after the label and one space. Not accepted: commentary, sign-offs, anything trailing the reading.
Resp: 2:44
